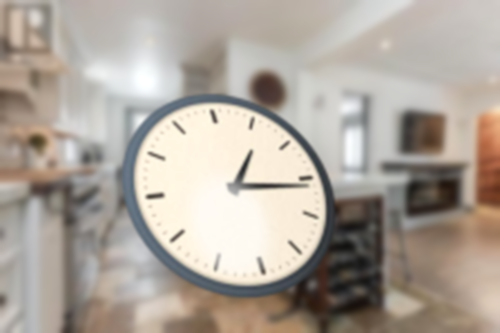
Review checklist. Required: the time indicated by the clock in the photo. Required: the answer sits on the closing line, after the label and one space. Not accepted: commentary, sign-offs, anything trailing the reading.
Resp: 1:16
